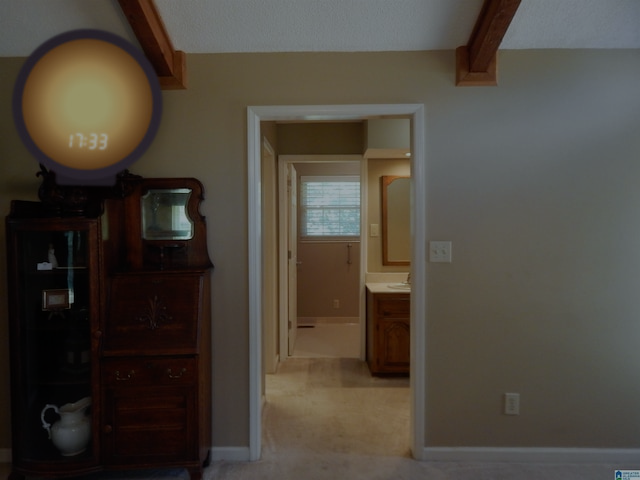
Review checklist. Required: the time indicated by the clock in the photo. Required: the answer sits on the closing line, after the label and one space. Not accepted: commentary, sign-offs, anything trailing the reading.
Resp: 17:33
